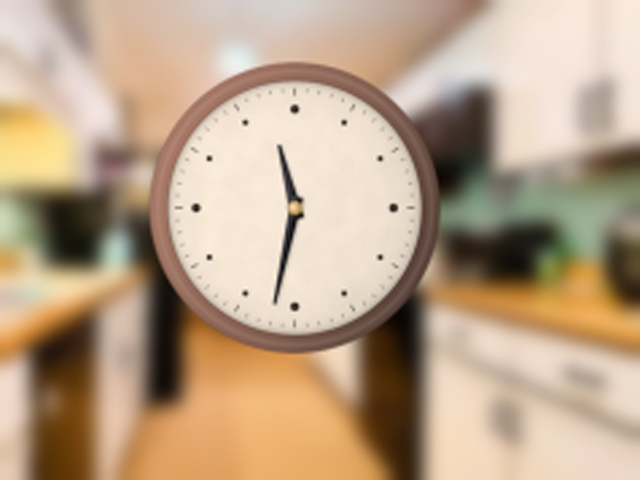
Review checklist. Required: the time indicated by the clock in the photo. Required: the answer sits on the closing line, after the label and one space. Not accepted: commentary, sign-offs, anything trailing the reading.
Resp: 11:32
